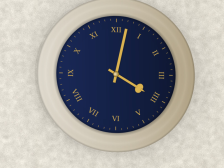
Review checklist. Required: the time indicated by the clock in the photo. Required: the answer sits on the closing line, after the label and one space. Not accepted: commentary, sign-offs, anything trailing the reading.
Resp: 4:02
